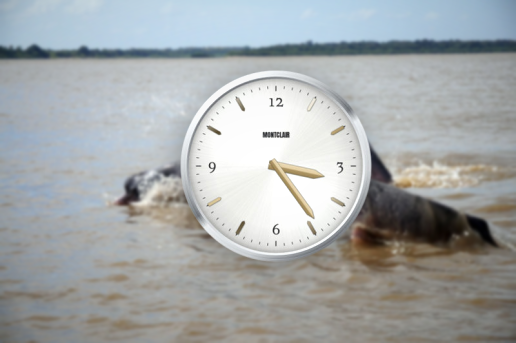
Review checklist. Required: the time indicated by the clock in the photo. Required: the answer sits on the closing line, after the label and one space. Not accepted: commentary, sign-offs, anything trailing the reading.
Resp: 3:24
